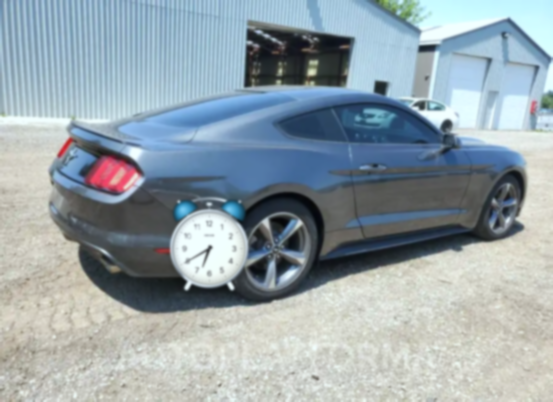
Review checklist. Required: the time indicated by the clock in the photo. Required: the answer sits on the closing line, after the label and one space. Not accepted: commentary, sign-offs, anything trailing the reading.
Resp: 6:40
